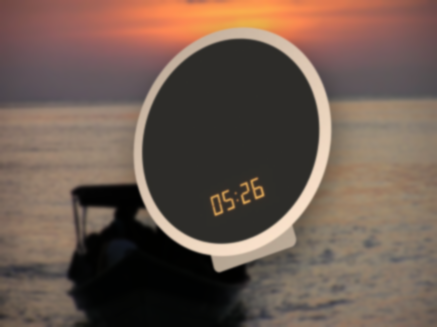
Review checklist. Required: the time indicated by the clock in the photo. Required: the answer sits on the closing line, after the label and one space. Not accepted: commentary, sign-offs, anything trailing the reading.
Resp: 5:26
